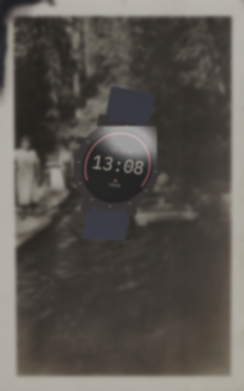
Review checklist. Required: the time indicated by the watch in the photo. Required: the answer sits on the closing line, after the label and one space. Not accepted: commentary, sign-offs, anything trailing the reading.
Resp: 13:08
